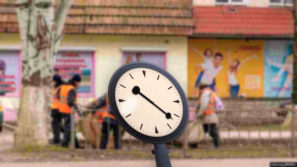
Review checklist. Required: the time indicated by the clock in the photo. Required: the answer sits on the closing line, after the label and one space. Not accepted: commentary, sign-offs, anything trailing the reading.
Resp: 10:22
